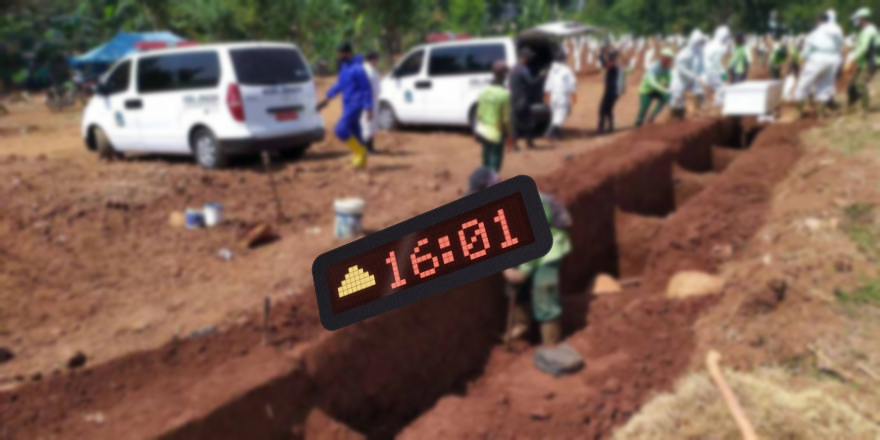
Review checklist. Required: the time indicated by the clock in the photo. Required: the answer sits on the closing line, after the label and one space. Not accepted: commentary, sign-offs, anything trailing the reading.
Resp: 16:01
